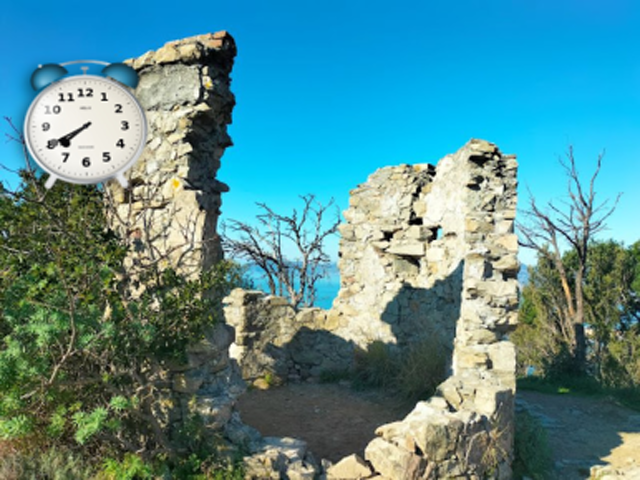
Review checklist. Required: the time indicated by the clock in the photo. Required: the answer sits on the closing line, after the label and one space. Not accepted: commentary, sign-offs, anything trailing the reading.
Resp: 7:40
